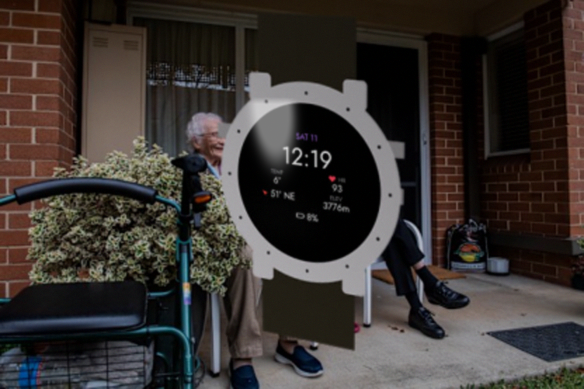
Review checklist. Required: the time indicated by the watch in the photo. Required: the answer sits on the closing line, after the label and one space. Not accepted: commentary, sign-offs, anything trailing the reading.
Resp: 12:19
